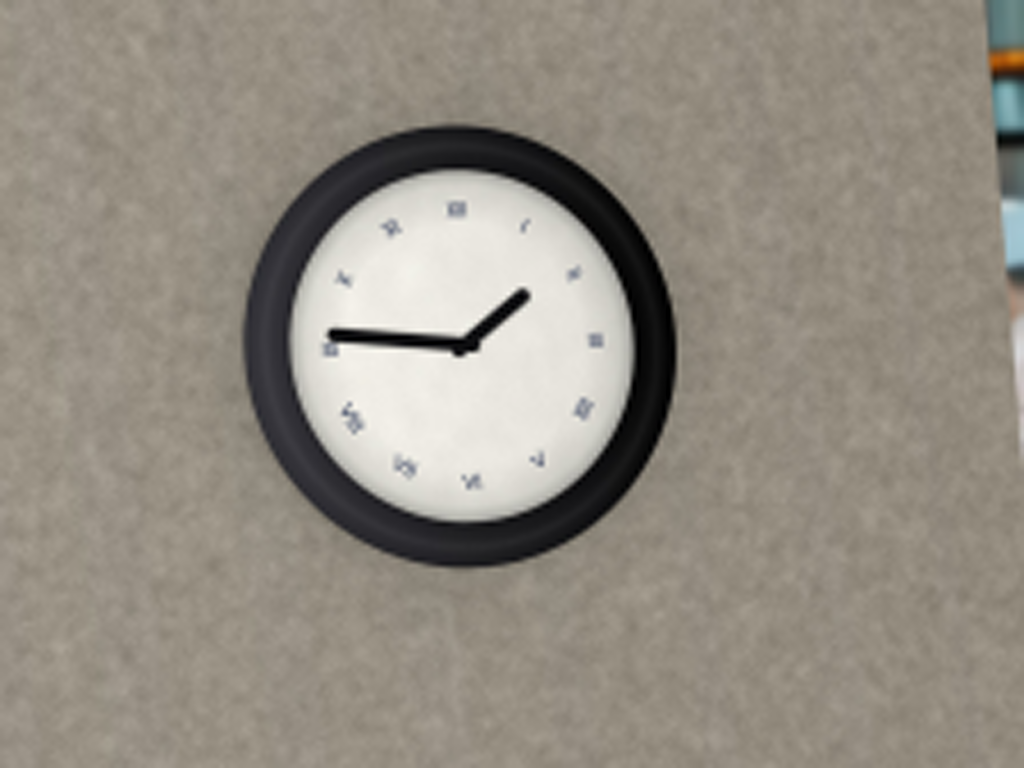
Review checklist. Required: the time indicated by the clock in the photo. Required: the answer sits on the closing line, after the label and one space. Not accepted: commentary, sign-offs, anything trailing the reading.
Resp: 1:46
